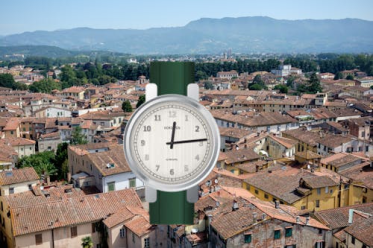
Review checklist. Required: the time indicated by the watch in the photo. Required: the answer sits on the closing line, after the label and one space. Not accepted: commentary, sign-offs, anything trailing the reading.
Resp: 12:14
